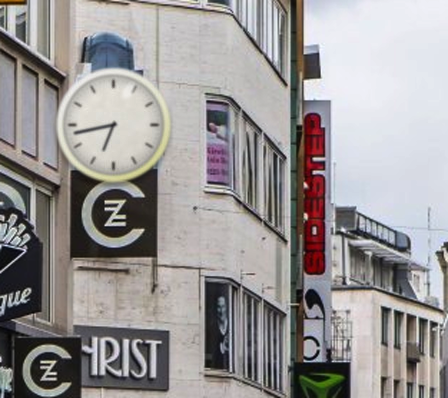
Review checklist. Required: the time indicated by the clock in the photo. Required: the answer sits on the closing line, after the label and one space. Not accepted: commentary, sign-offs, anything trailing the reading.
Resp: 6:43
